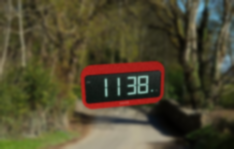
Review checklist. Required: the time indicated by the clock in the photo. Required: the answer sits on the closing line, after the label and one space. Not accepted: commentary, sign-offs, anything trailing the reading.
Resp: 11:38
